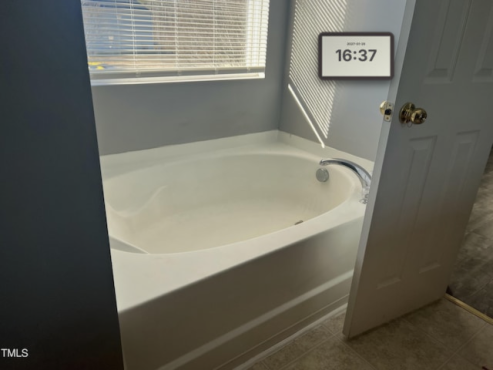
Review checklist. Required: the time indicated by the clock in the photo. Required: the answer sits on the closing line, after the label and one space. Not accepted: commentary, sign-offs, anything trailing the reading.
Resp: 16:37
